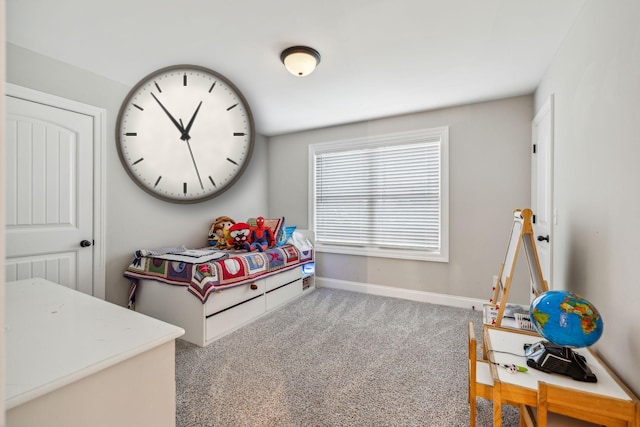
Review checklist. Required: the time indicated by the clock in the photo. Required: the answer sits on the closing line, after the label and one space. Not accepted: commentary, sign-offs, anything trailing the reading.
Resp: 12:53:27
